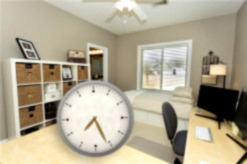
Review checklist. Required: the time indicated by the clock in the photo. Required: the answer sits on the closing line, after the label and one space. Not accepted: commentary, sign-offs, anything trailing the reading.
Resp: 7:26
